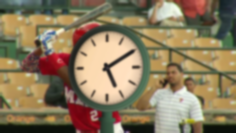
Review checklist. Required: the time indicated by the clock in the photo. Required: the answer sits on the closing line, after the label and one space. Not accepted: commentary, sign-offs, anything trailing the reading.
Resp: 5:10
